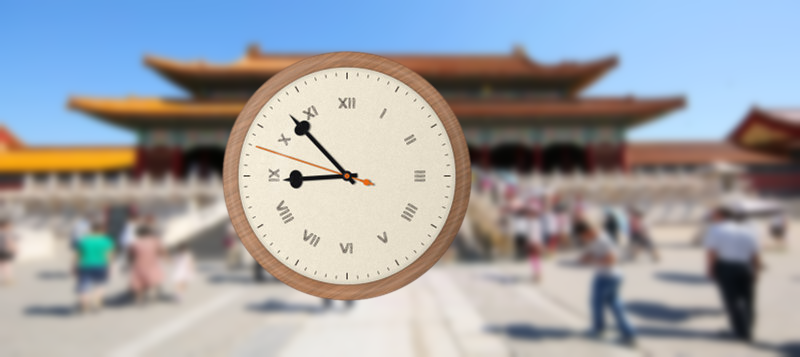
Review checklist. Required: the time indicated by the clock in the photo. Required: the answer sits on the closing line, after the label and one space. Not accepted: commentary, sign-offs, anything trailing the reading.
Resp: 8:52:48
